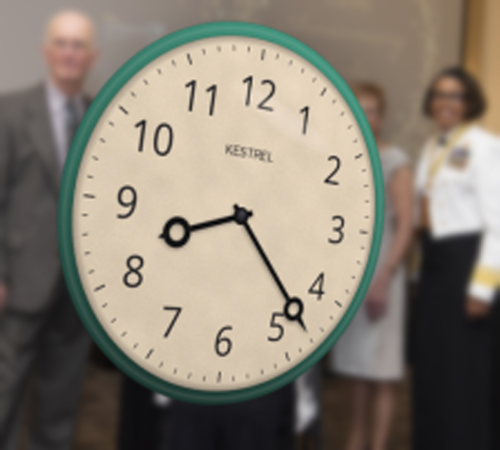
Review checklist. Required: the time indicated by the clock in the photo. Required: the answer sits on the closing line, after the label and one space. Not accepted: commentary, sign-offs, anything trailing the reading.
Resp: 8:23
